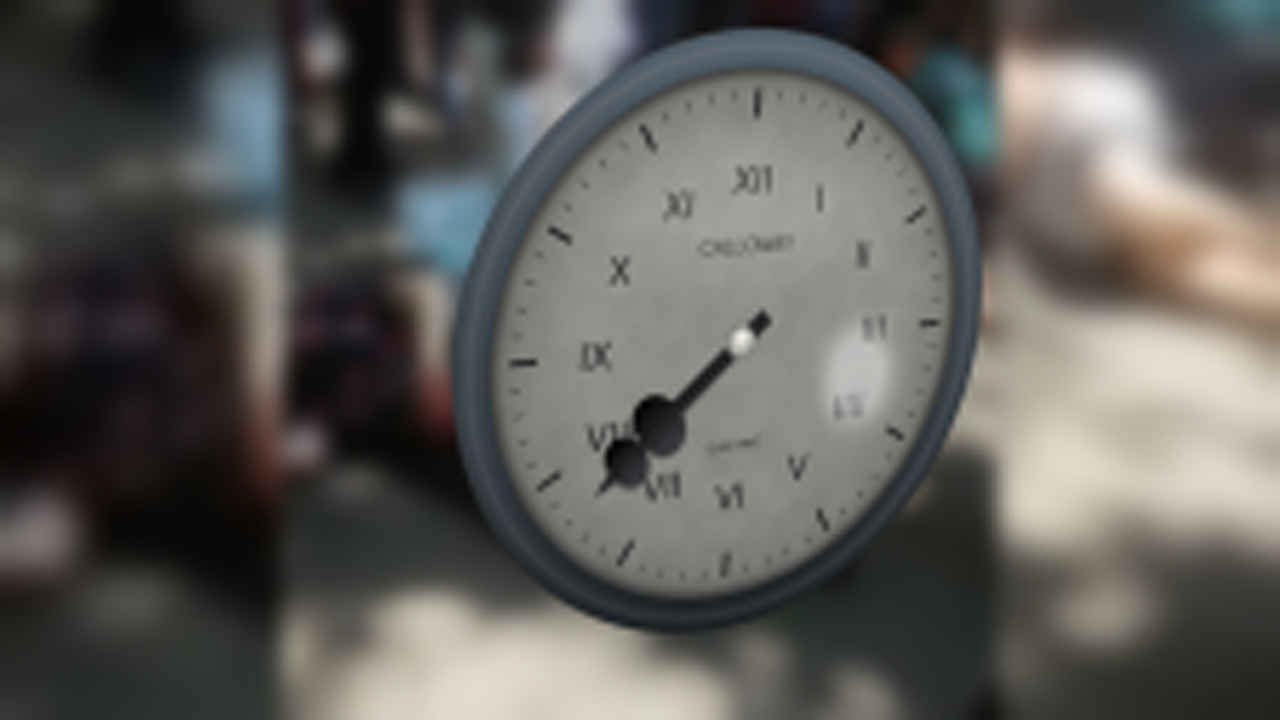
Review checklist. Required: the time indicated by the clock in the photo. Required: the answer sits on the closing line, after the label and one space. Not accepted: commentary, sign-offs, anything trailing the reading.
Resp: 7:38
